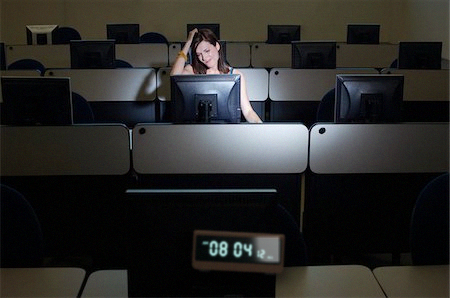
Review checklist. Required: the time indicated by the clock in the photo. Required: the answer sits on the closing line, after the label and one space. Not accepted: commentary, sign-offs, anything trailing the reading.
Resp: 8:04
